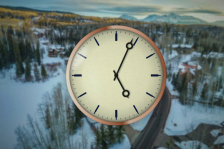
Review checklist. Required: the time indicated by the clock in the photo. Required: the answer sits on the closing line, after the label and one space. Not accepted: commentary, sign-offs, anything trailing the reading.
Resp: 5:04
